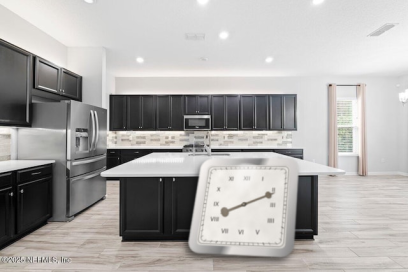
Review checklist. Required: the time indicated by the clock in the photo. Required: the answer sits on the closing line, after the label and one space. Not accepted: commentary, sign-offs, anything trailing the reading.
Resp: 8:11
